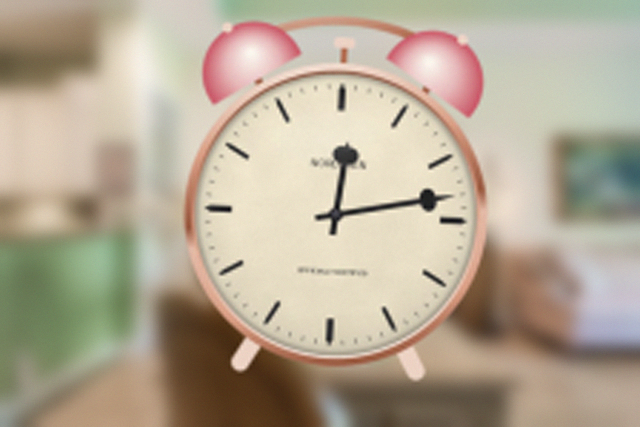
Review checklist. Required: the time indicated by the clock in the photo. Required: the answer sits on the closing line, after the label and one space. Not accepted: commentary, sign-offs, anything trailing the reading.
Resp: 12:13
